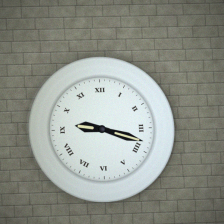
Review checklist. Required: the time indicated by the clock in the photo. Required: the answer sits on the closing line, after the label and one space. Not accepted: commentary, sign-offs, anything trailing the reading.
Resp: 9:18
